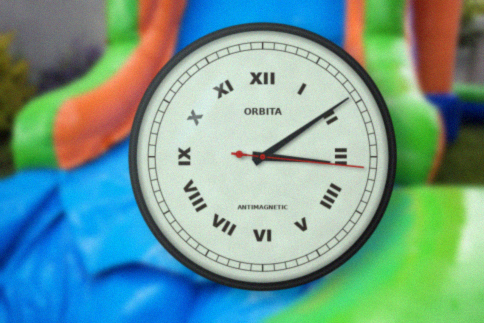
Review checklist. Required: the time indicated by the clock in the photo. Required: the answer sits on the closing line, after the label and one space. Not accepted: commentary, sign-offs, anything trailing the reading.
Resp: 3:09:16
